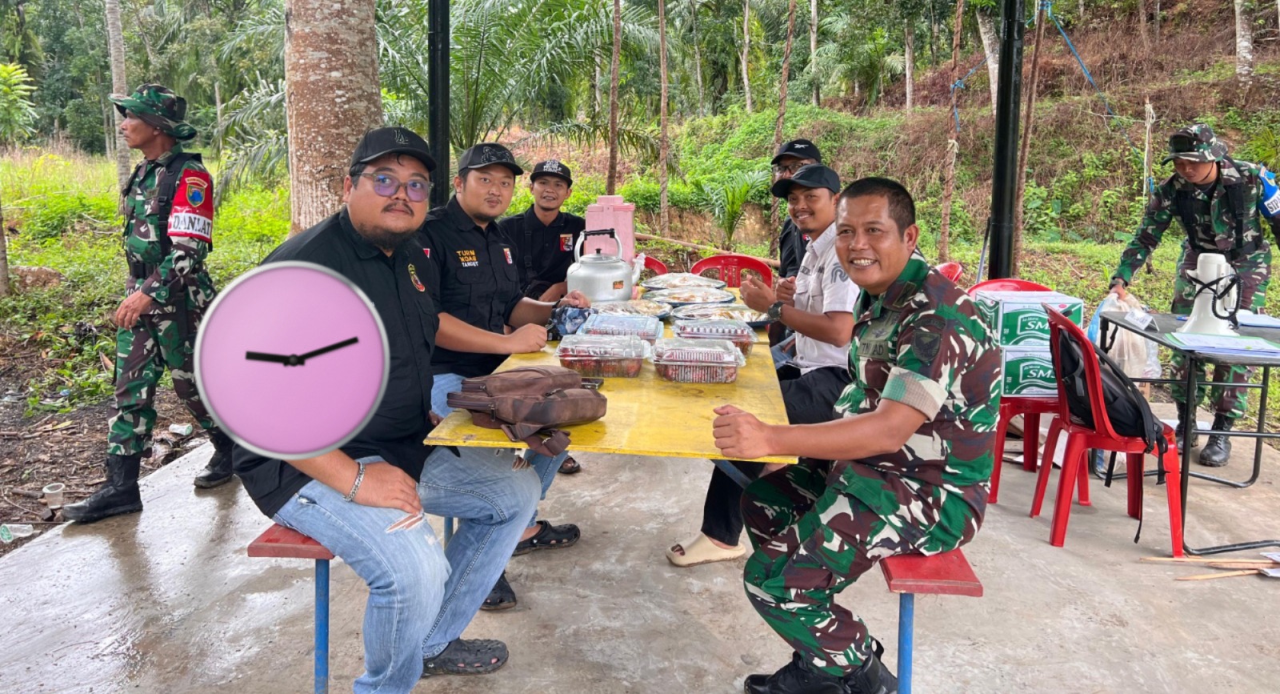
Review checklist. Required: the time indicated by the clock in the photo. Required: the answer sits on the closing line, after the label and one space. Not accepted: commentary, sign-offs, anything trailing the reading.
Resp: 9:12
